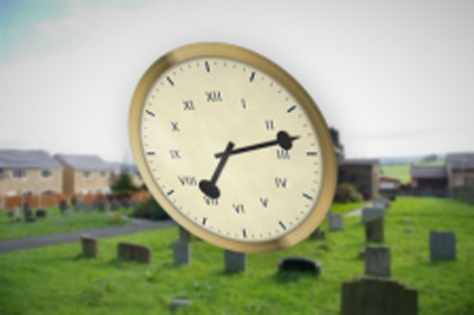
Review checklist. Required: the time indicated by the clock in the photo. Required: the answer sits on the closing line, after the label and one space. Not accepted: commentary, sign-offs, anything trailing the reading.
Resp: 7:13
